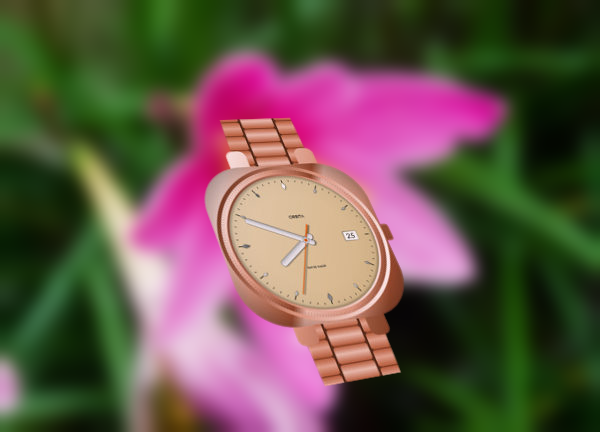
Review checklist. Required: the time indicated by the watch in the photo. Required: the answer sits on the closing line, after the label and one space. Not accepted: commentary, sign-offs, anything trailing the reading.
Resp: 7:49:34
